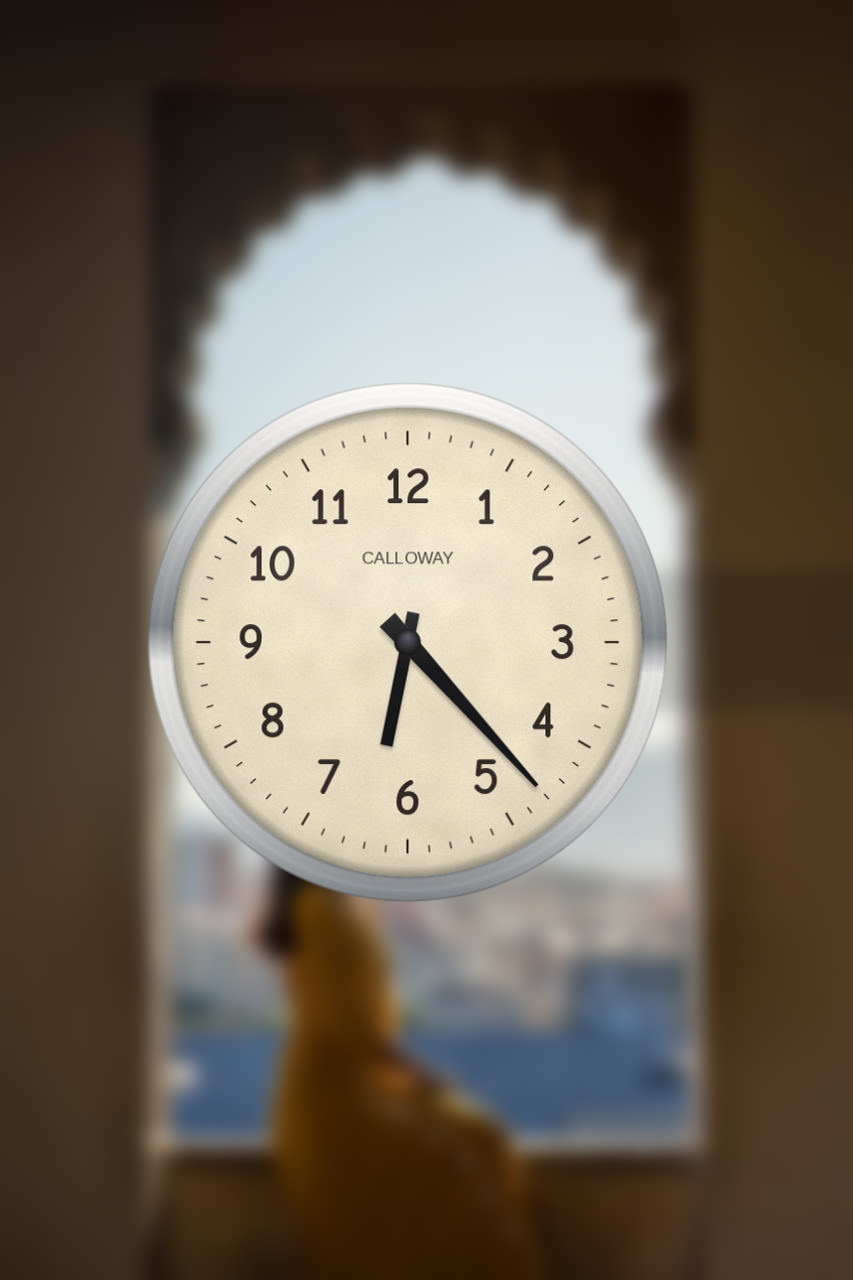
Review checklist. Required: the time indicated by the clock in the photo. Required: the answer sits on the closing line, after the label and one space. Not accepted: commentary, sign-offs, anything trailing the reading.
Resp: 6:23
